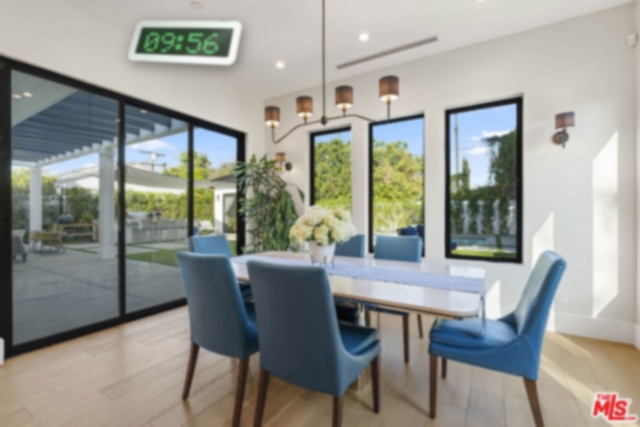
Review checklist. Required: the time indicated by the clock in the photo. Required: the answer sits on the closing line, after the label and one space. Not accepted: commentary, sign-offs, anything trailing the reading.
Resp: 9:56
